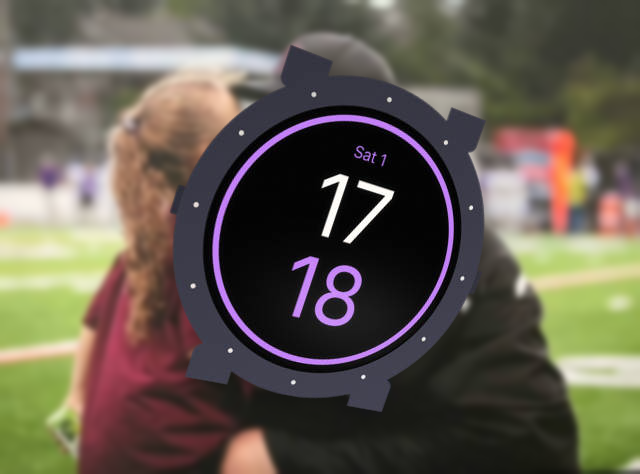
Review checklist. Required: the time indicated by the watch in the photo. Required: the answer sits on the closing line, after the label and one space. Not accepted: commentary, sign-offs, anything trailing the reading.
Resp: 17:18
